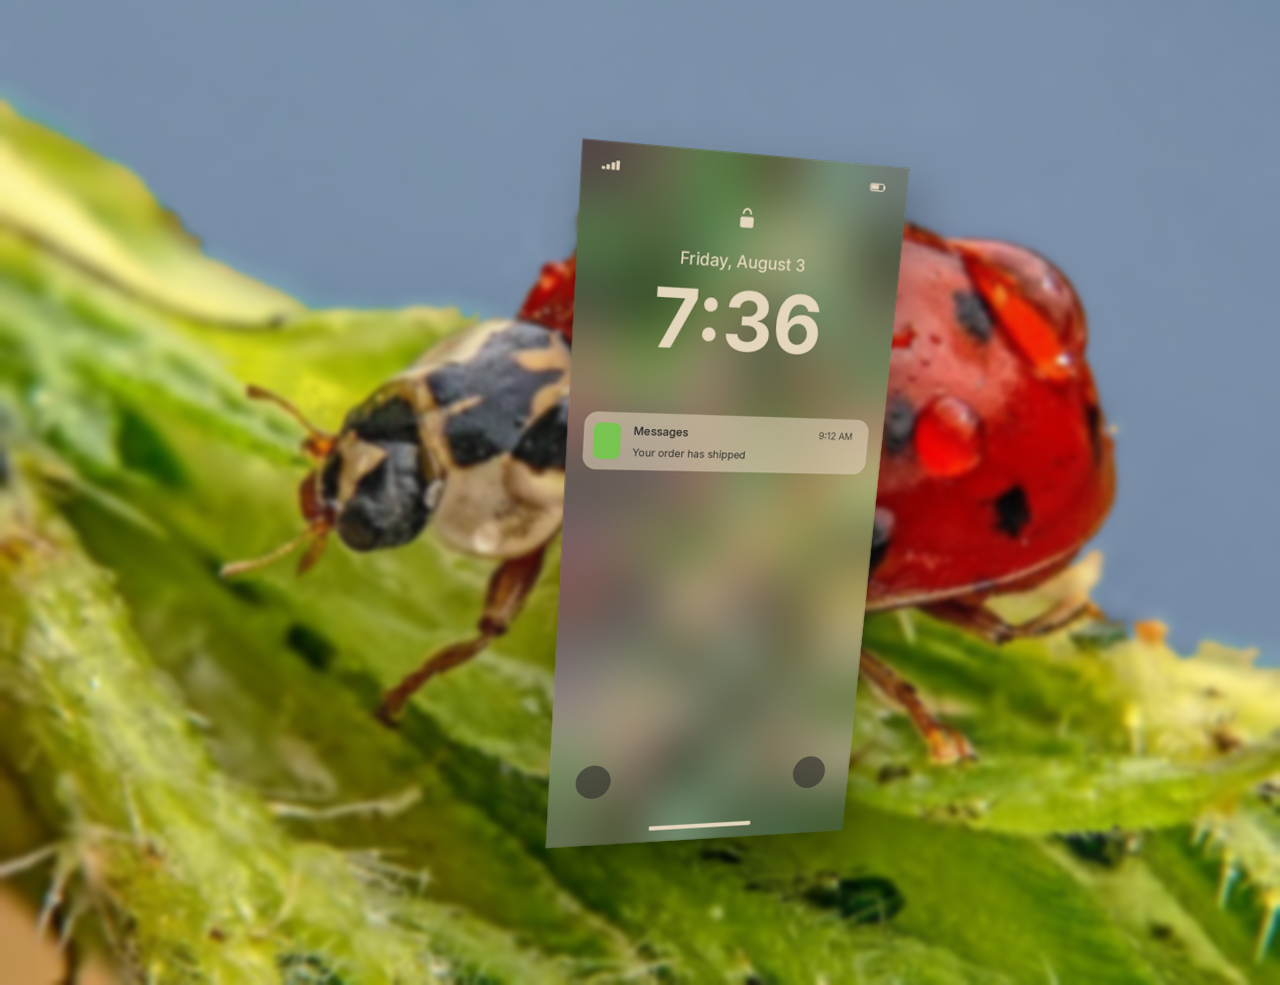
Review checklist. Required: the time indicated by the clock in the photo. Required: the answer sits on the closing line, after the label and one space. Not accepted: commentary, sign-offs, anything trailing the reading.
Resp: 7:36
